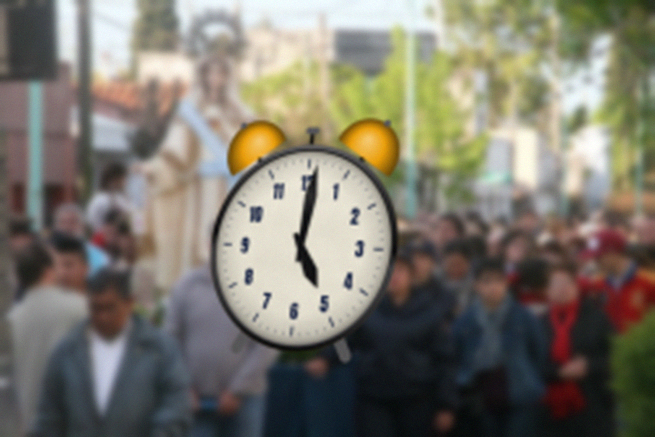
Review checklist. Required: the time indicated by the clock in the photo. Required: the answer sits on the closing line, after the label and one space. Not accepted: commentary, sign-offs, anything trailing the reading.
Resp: 5:01
